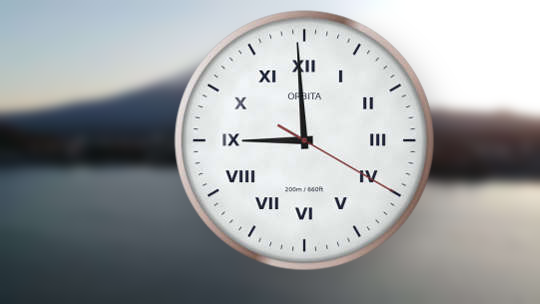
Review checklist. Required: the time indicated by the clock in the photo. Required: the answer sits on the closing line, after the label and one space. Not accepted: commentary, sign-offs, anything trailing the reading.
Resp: 8:59:20
